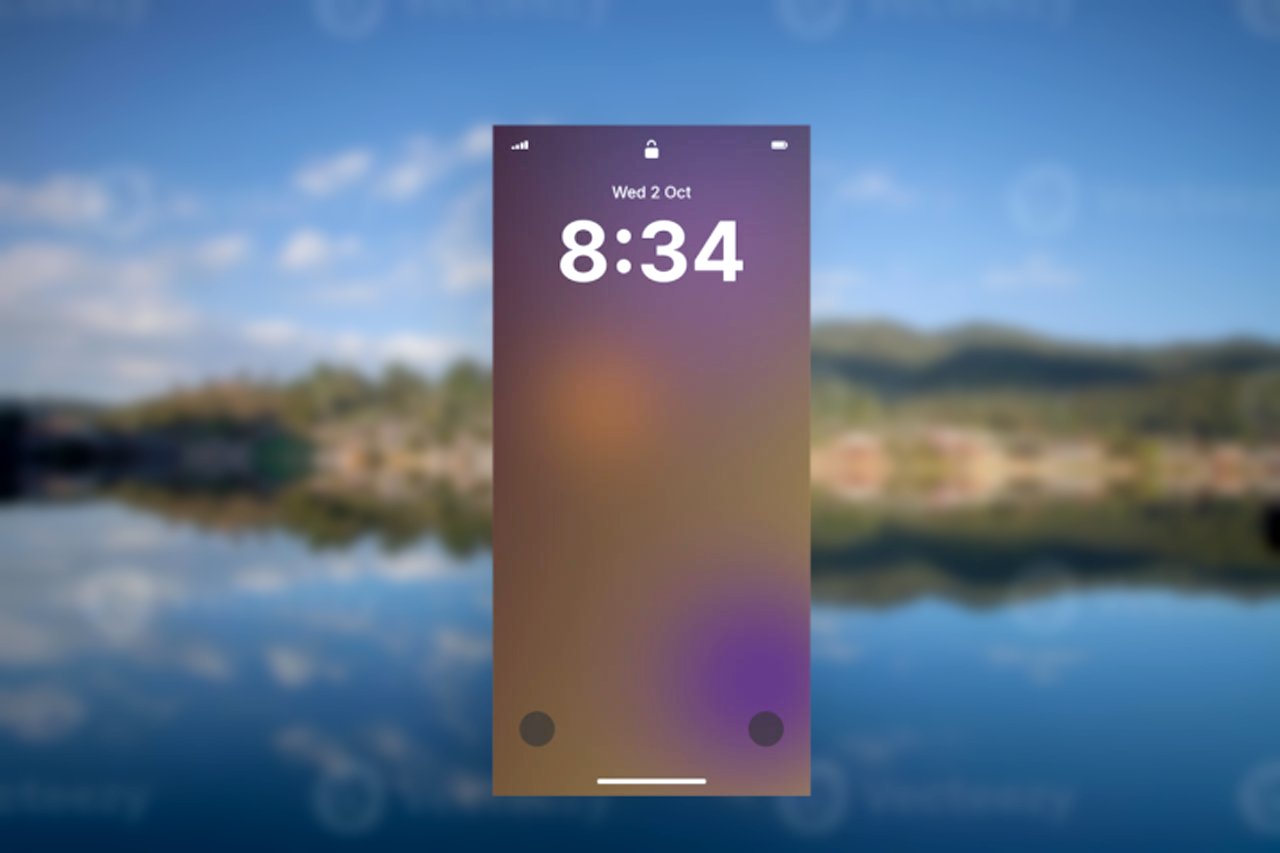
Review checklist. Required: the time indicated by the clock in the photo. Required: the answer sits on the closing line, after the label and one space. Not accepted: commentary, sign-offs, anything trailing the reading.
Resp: 8:34
